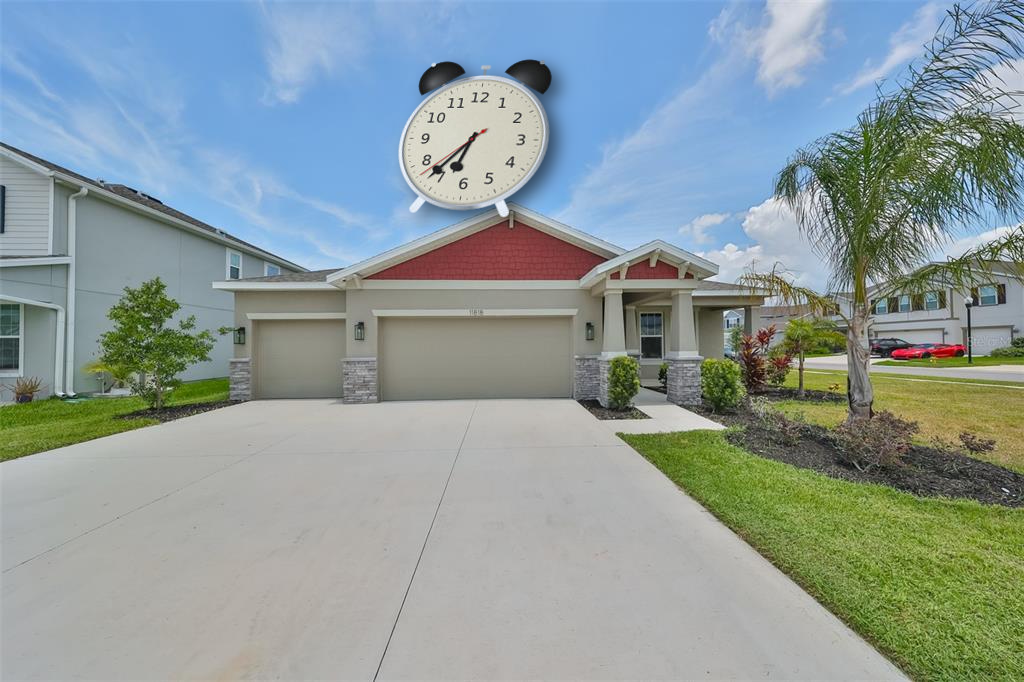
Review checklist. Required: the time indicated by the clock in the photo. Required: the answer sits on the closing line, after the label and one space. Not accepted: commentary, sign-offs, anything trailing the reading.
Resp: 6:36:38
